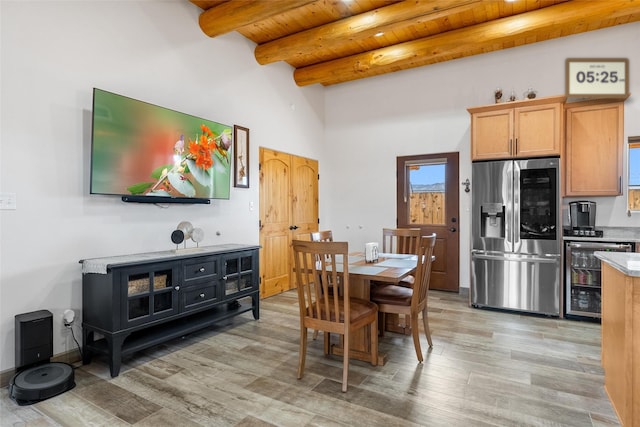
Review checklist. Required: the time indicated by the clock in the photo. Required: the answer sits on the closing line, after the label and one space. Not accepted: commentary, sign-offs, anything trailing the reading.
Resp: 5:25
